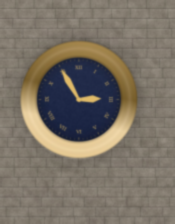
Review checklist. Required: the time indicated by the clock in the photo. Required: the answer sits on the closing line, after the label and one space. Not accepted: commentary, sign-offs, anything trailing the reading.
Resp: 2:55
